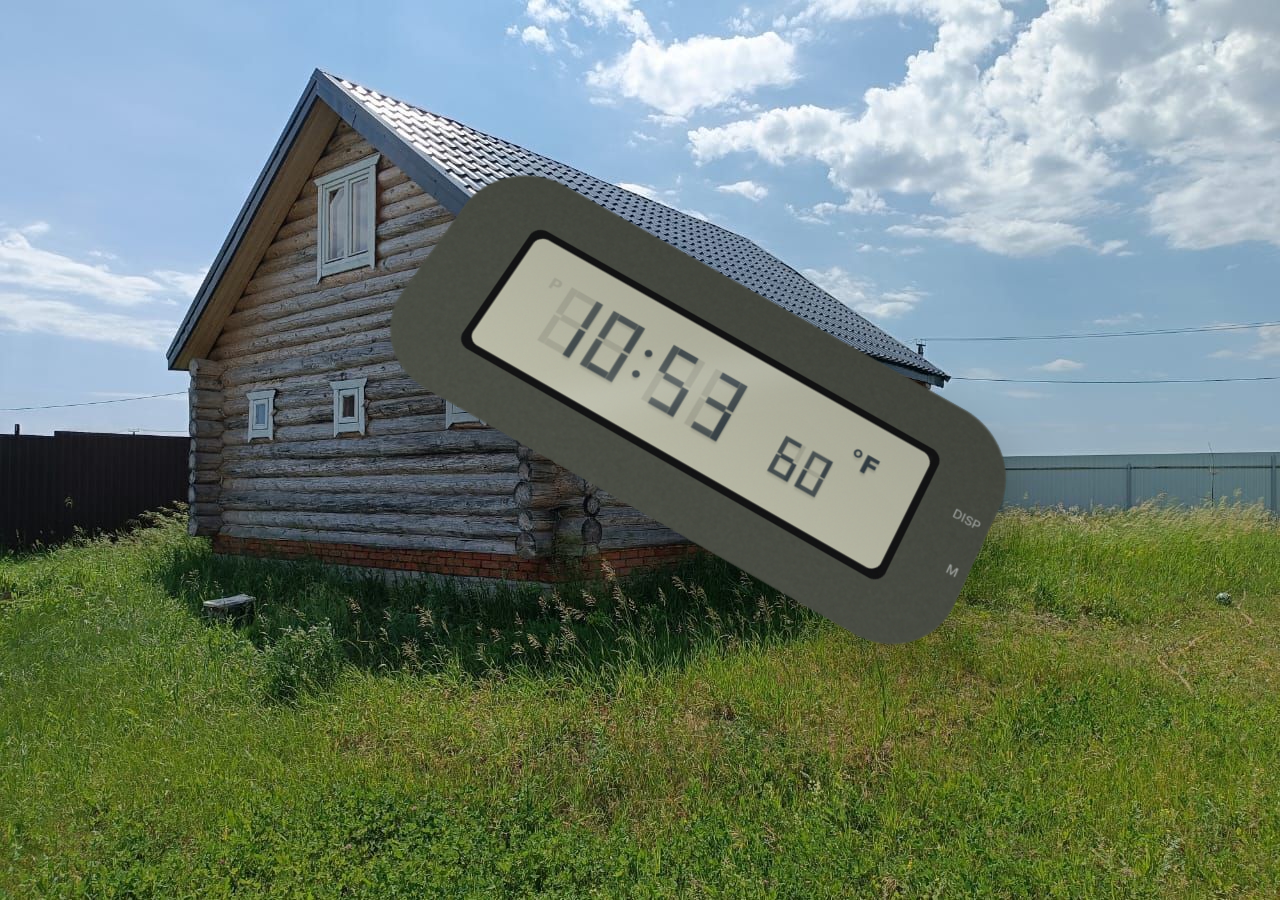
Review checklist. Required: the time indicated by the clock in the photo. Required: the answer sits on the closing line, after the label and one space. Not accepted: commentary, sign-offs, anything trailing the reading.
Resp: 10:53
